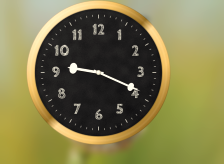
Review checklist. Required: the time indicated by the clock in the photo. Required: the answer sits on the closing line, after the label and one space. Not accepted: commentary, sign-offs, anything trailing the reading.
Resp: 9:19
